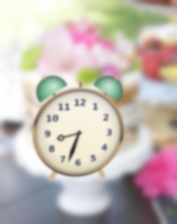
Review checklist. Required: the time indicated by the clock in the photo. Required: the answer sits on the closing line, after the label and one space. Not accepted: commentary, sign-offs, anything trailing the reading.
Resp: 8:33
